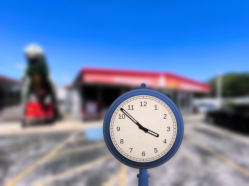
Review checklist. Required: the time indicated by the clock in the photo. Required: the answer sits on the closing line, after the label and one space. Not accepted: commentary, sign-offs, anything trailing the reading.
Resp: 3:52
